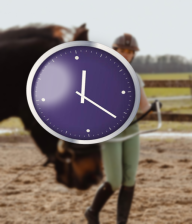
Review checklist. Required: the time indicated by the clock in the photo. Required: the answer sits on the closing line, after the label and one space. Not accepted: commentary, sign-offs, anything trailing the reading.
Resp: 12:22
